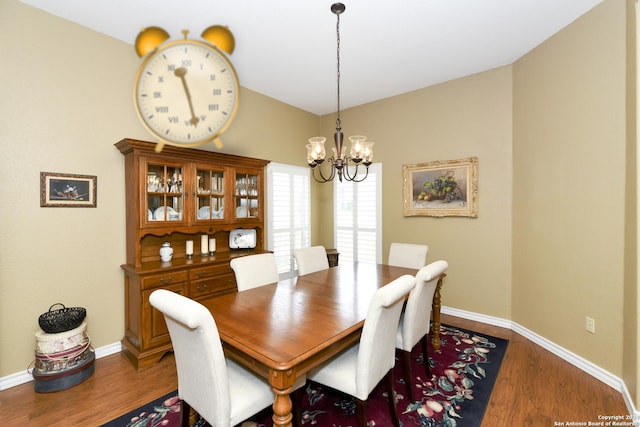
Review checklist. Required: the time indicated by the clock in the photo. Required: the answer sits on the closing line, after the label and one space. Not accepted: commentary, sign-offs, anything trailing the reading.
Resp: 11:28
